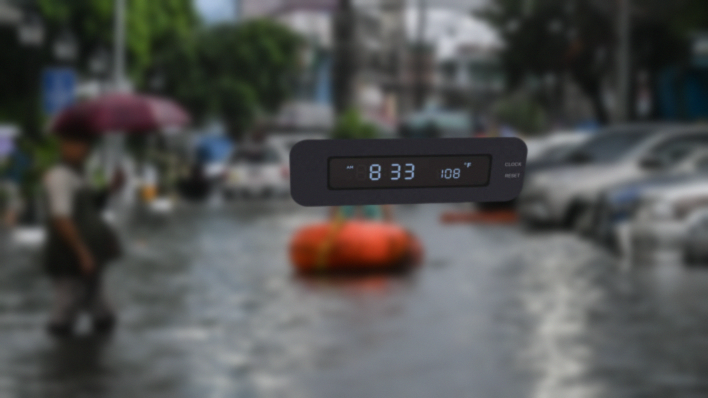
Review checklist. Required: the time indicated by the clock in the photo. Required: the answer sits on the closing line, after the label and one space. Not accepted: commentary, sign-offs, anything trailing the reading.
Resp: 8:33
